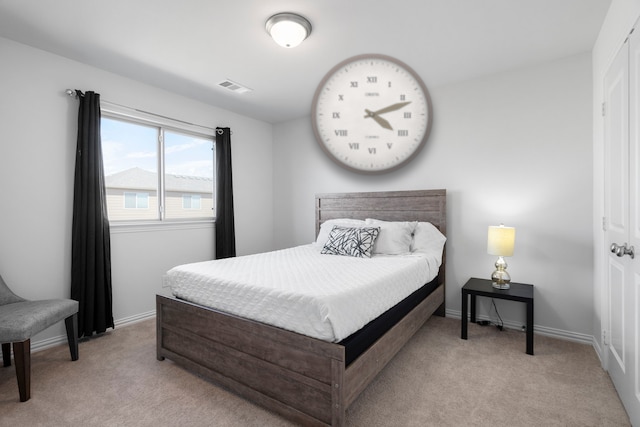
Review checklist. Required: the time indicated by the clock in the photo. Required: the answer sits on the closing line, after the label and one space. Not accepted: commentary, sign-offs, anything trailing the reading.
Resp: 4:12
